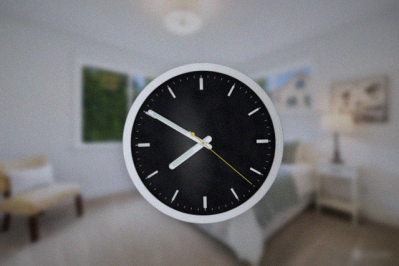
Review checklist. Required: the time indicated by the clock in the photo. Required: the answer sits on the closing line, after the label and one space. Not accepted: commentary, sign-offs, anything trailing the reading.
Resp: 7:50:22
